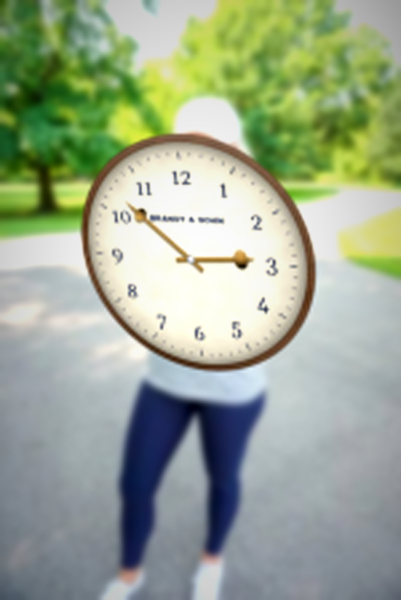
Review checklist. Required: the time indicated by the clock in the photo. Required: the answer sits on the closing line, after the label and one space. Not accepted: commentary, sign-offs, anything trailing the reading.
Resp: 2:52
